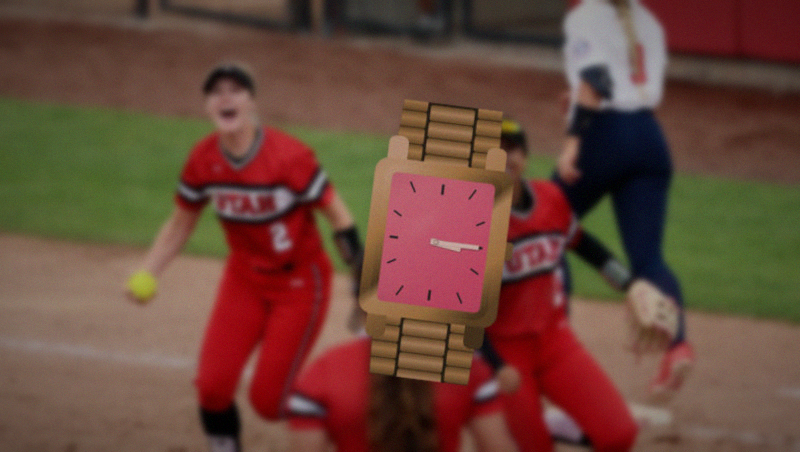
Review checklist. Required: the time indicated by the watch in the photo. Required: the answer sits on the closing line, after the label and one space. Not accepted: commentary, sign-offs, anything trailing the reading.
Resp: 3:15
